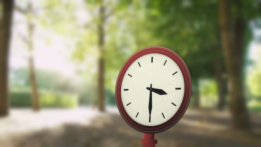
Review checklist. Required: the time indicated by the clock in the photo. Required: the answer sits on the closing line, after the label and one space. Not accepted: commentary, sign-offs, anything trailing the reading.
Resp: 3:30
